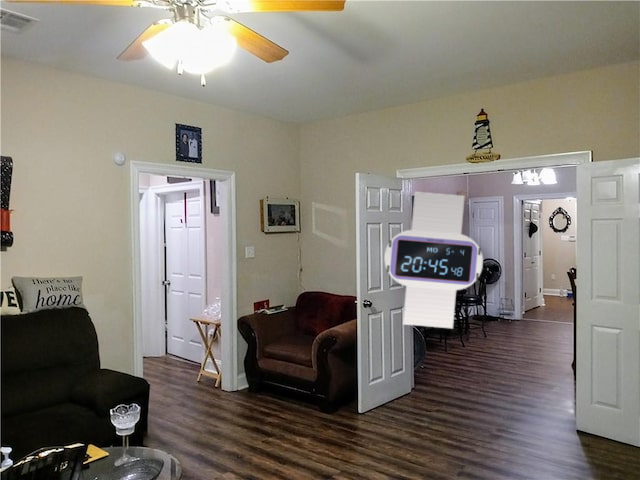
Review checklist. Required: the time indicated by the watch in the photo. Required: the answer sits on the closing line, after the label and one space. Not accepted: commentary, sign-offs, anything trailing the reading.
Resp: 20:45:48
